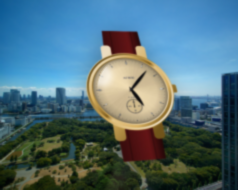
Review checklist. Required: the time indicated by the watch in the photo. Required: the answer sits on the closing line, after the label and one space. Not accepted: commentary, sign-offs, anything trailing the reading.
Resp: 5:07
